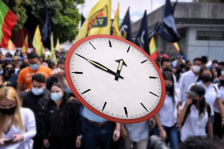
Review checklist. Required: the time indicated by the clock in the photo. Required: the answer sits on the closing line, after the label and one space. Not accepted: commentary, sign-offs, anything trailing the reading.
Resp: 12:50
